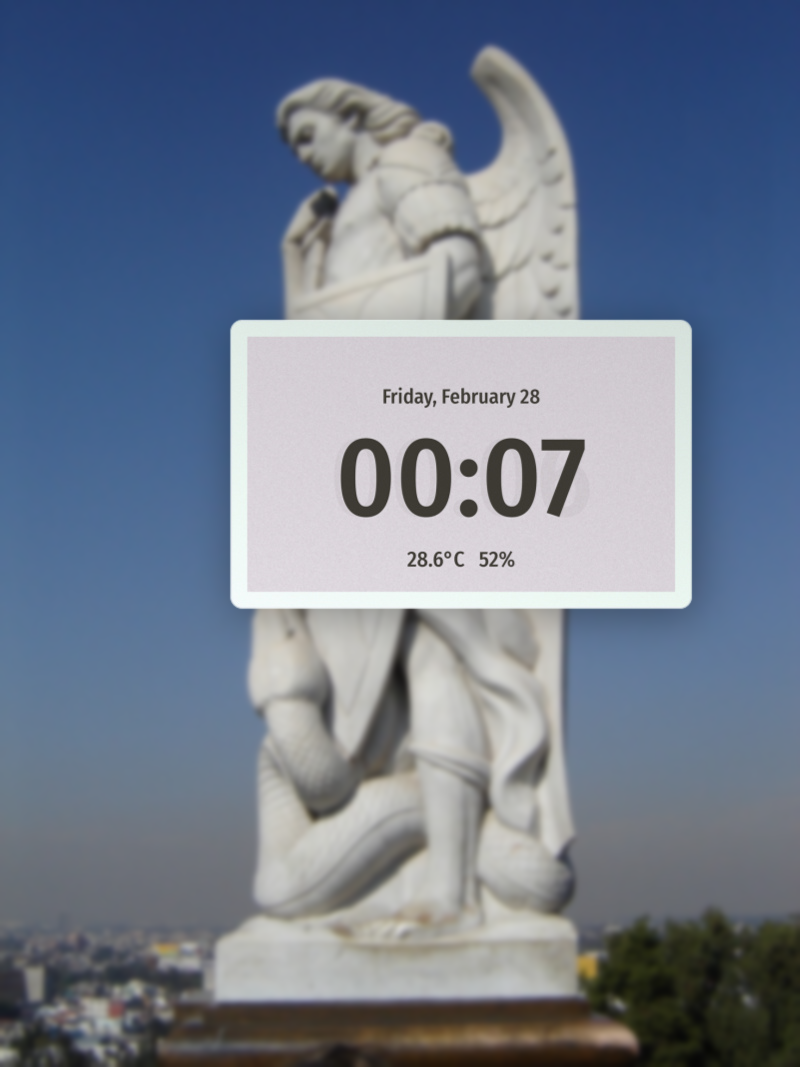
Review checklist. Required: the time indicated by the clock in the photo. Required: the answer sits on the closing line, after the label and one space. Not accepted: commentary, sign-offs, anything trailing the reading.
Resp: 0:07
